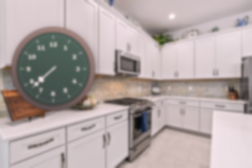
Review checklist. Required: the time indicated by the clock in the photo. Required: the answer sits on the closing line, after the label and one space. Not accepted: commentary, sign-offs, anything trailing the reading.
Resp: 7:38
